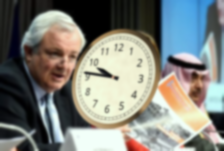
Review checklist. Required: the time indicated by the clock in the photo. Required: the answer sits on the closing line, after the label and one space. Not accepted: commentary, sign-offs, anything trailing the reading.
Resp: 9:46
